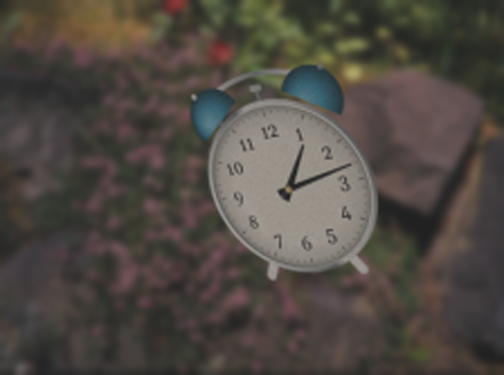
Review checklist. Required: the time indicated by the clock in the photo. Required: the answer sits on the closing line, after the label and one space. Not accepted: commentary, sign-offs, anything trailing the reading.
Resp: 1:13
